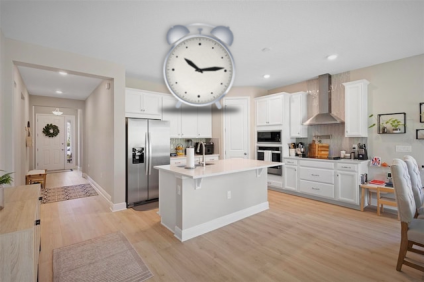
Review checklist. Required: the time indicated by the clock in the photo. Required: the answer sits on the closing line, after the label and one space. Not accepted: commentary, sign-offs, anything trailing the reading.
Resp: 10:14
